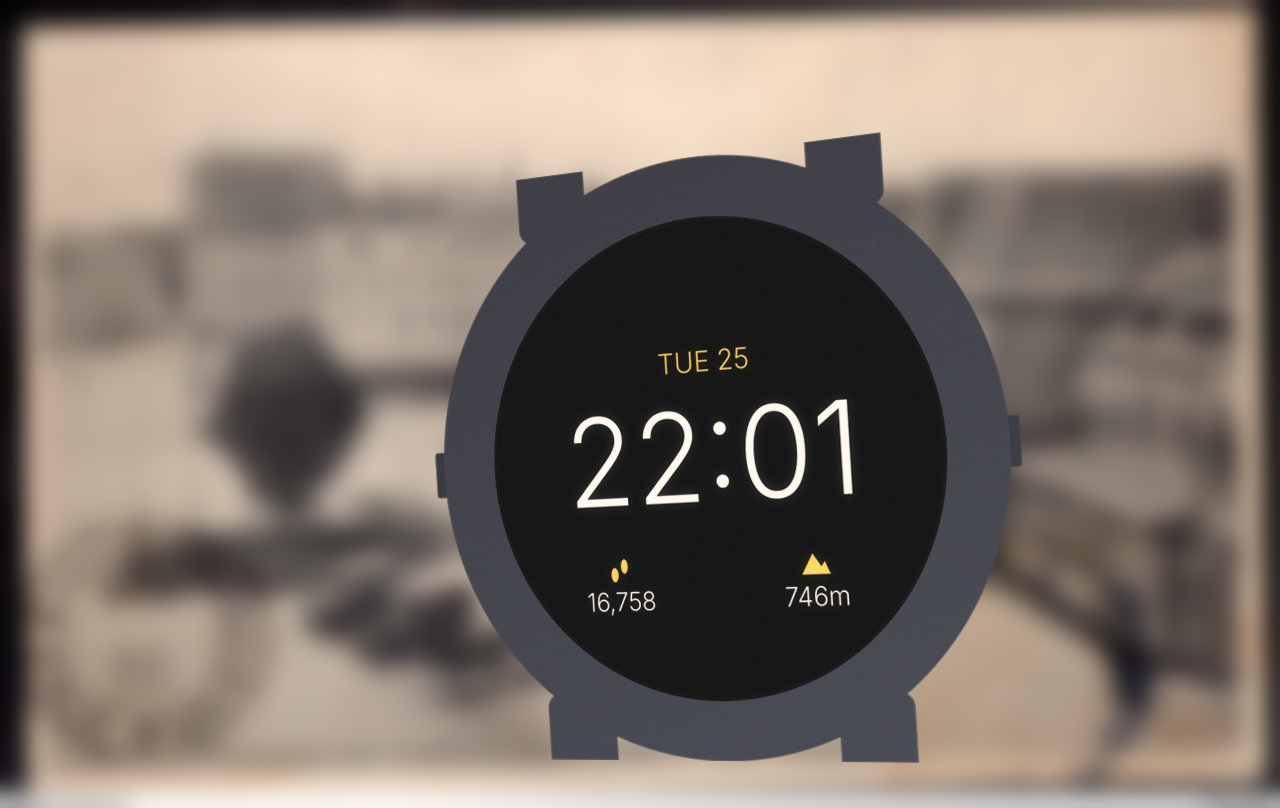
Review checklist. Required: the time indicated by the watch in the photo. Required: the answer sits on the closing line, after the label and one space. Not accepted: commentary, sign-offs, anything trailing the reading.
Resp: 22:01
